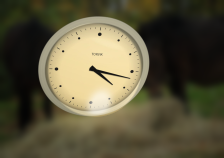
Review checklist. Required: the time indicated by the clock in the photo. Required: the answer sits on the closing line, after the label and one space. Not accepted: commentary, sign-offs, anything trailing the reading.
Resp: 4:17
